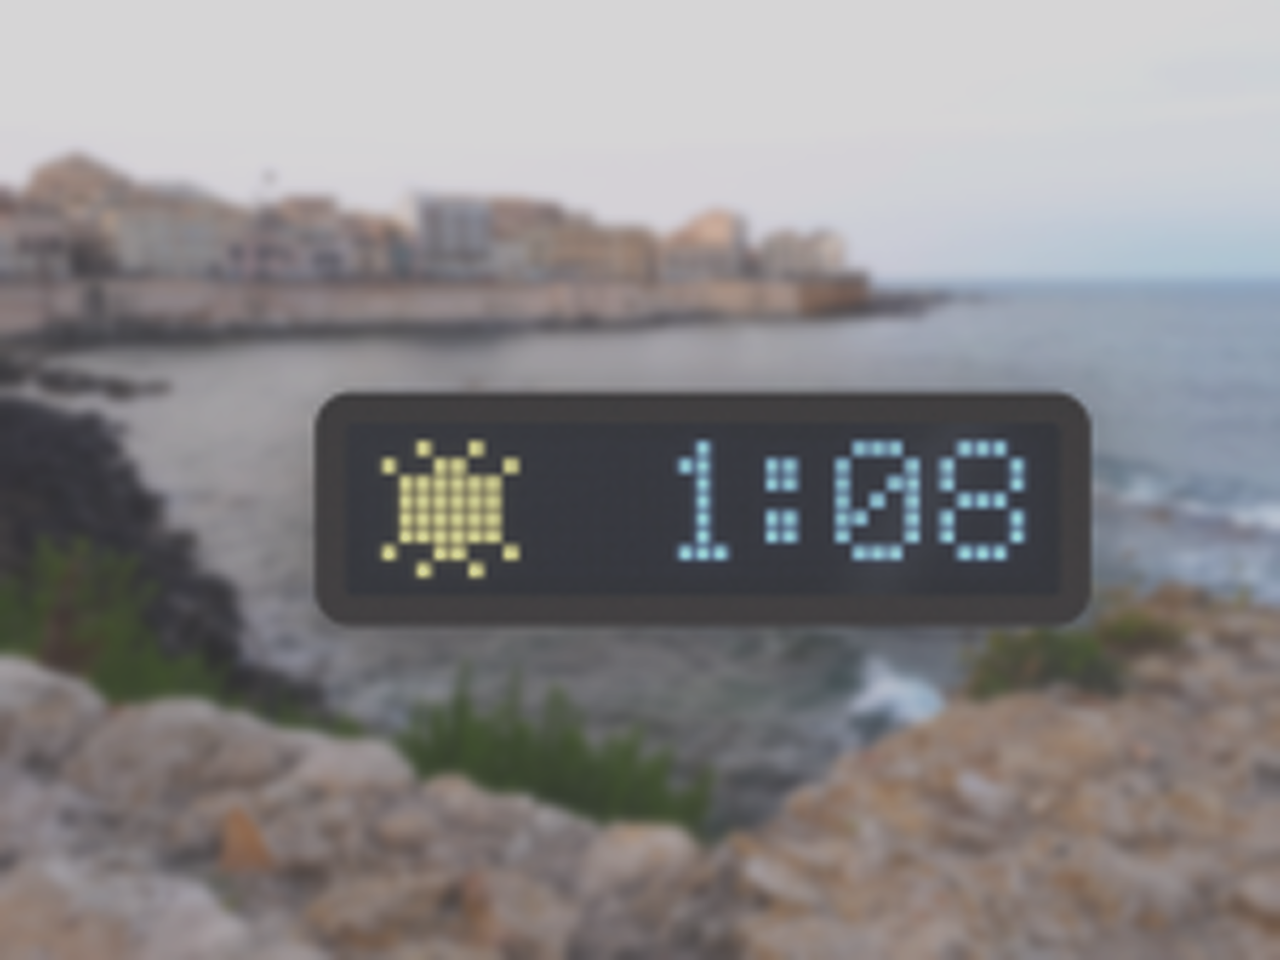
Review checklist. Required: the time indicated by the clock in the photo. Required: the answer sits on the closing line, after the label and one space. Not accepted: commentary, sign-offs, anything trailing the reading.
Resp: 1:08
